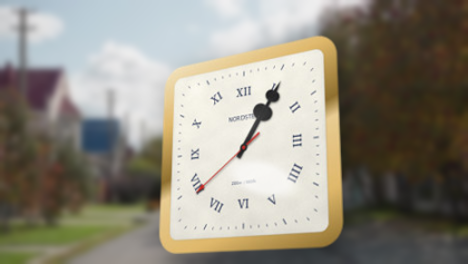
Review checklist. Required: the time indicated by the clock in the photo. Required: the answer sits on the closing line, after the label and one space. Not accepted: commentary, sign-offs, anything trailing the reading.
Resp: 1:05:39
